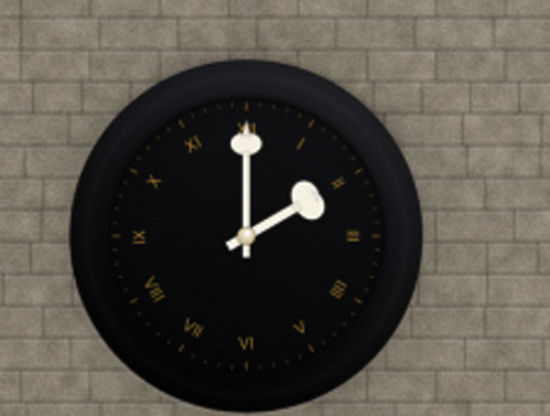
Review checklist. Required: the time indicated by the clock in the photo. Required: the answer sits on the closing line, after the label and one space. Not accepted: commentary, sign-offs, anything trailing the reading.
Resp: 2:00
